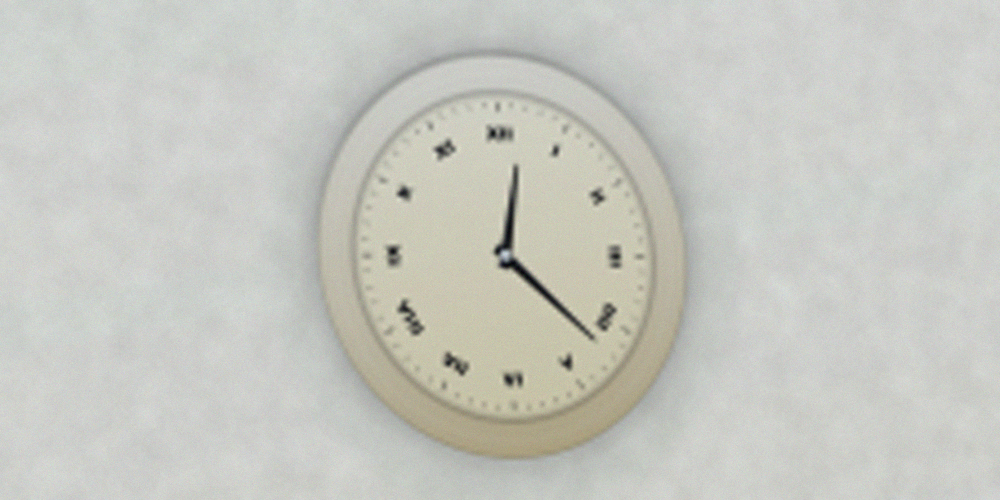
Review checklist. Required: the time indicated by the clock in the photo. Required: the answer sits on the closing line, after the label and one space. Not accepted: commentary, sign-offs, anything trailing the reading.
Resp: 12:22
